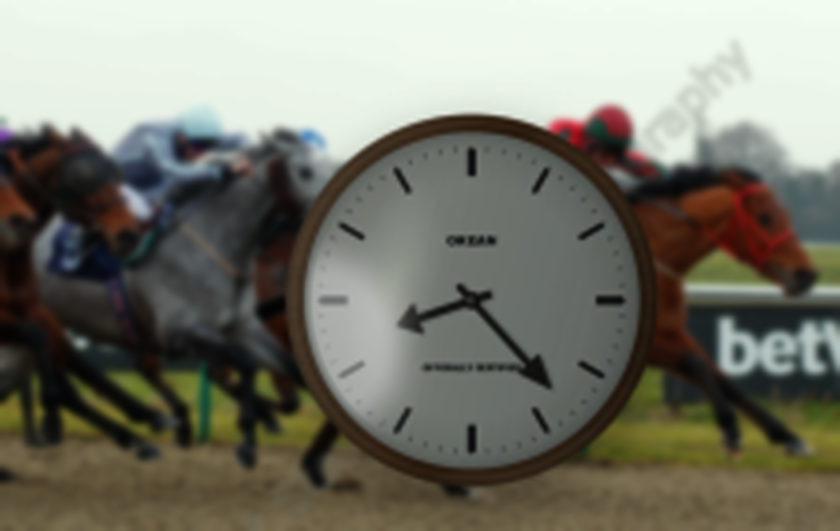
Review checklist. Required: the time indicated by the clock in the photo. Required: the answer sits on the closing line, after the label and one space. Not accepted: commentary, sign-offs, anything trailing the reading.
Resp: 8:23
